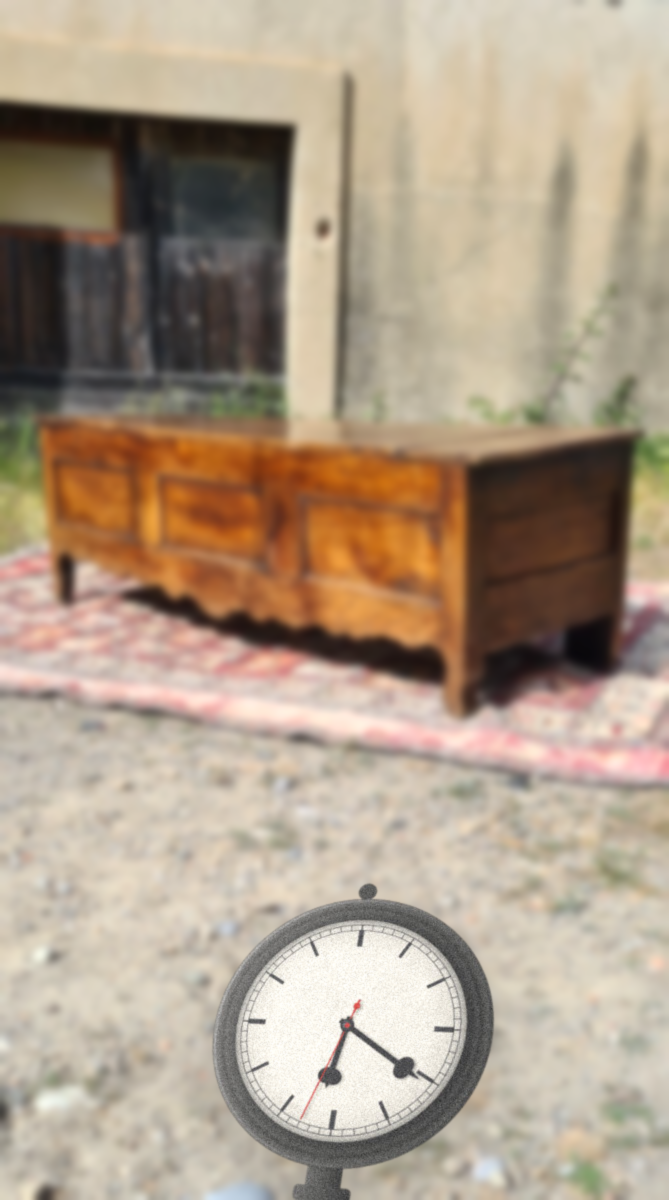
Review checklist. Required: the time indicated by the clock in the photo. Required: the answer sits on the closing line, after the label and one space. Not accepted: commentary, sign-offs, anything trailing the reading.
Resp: 6:20:33
